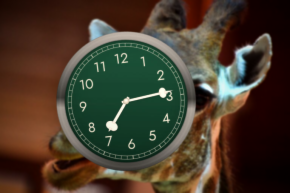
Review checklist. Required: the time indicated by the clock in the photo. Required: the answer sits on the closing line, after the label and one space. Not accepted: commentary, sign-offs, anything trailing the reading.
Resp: 7:14
